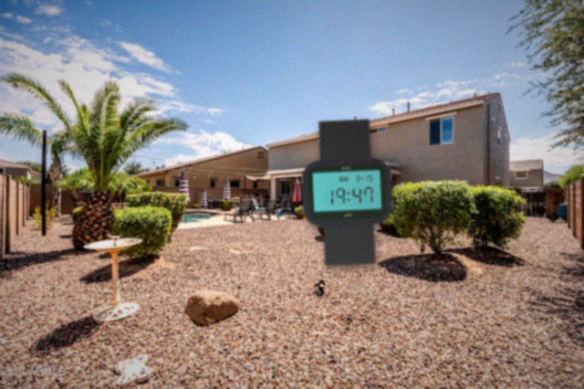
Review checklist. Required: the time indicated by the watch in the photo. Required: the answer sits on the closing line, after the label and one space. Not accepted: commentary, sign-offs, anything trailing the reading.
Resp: 19:47
